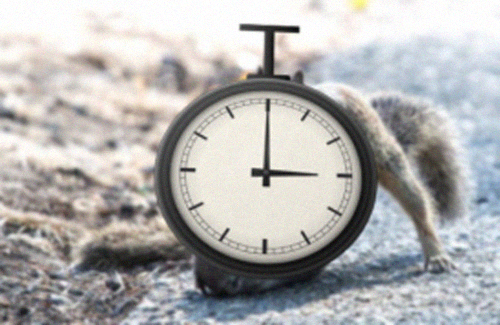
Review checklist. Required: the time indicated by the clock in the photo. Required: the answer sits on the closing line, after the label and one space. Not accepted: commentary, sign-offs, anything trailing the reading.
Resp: 3:00
